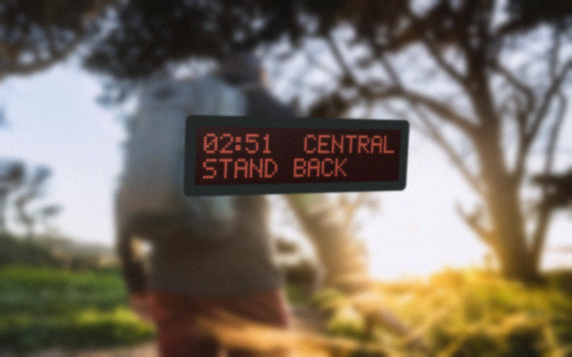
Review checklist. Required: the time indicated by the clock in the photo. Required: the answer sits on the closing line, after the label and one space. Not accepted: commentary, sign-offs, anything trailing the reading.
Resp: 2:51
